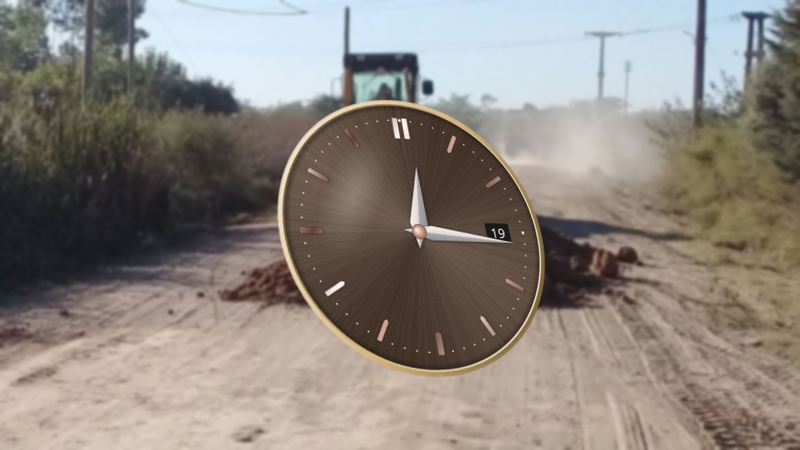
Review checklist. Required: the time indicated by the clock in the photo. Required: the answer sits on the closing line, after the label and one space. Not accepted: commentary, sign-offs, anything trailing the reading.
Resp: 12:16
